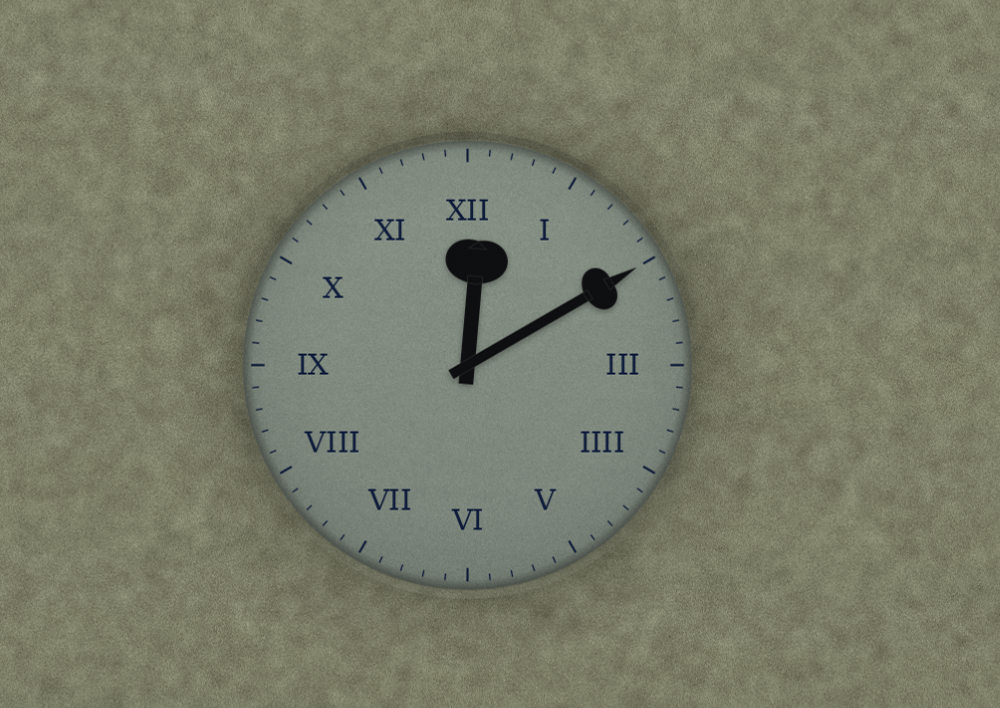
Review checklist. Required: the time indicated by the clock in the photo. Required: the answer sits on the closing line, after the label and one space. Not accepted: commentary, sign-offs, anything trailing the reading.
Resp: 12:10
